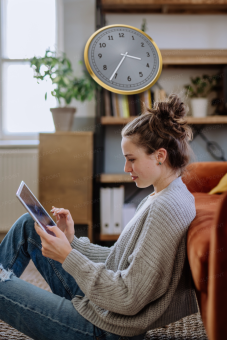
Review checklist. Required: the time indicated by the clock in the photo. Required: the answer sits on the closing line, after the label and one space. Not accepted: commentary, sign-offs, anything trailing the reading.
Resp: 3:36
